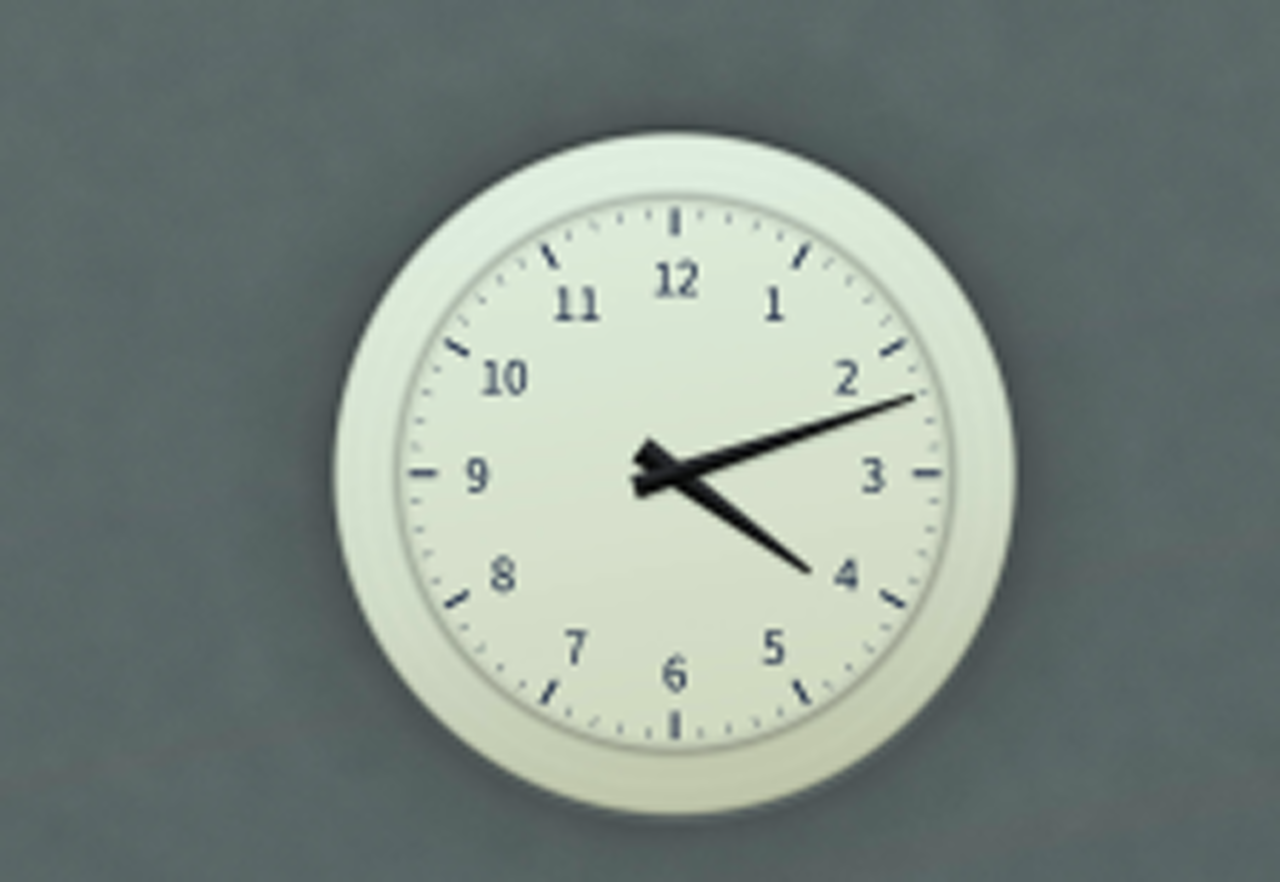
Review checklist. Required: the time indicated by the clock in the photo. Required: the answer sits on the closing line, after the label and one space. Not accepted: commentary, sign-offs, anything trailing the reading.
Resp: 4:12
